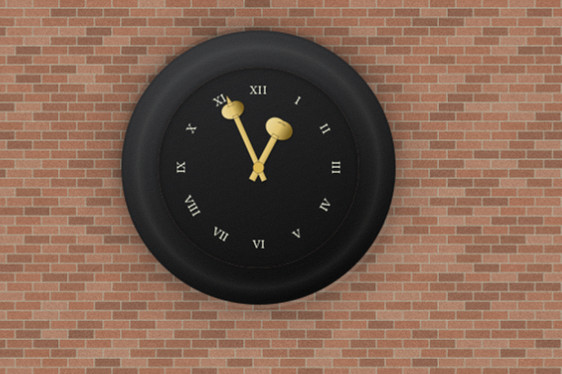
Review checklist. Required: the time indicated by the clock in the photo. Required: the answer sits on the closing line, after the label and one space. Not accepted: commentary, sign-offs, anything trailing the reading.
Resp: 12:56
